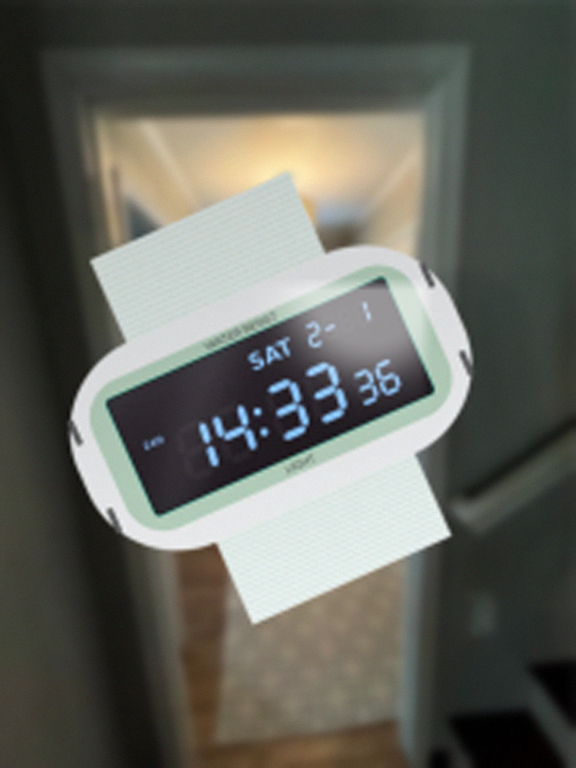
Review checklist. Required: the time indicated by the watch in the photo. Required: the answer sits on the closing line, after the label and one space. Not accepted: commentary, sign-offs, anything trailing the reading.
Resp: 14:33:36
